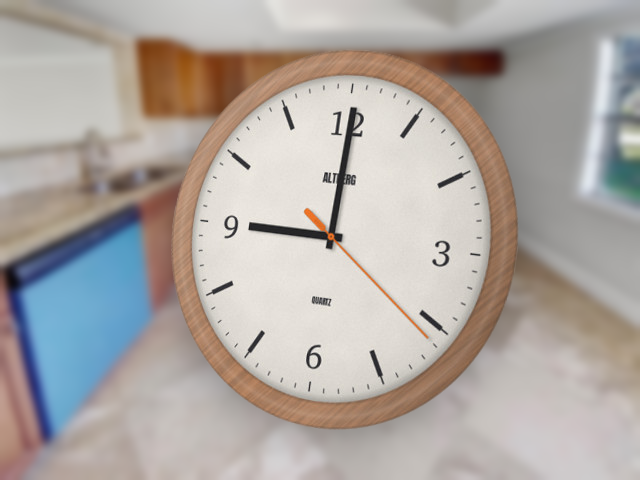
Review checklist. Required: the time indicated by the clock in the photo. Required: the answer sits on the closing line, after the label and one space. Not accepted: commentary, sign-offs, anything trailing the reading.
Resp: 9:00:21
